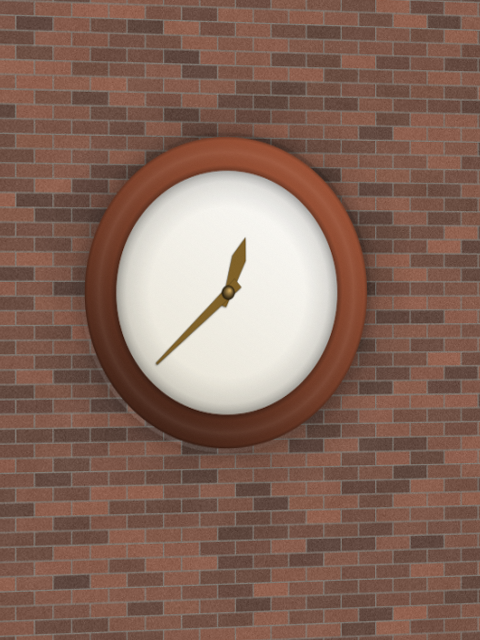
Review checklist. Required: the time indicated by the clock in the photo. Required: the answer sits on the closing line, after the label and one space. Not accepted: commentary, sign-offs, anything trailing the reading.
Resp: 12:38
